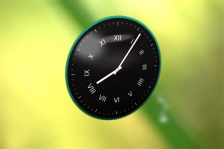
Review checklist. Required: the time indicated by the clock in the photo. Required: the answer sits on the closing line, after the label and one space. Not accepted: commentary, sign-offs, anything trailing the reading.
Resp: 8:06
